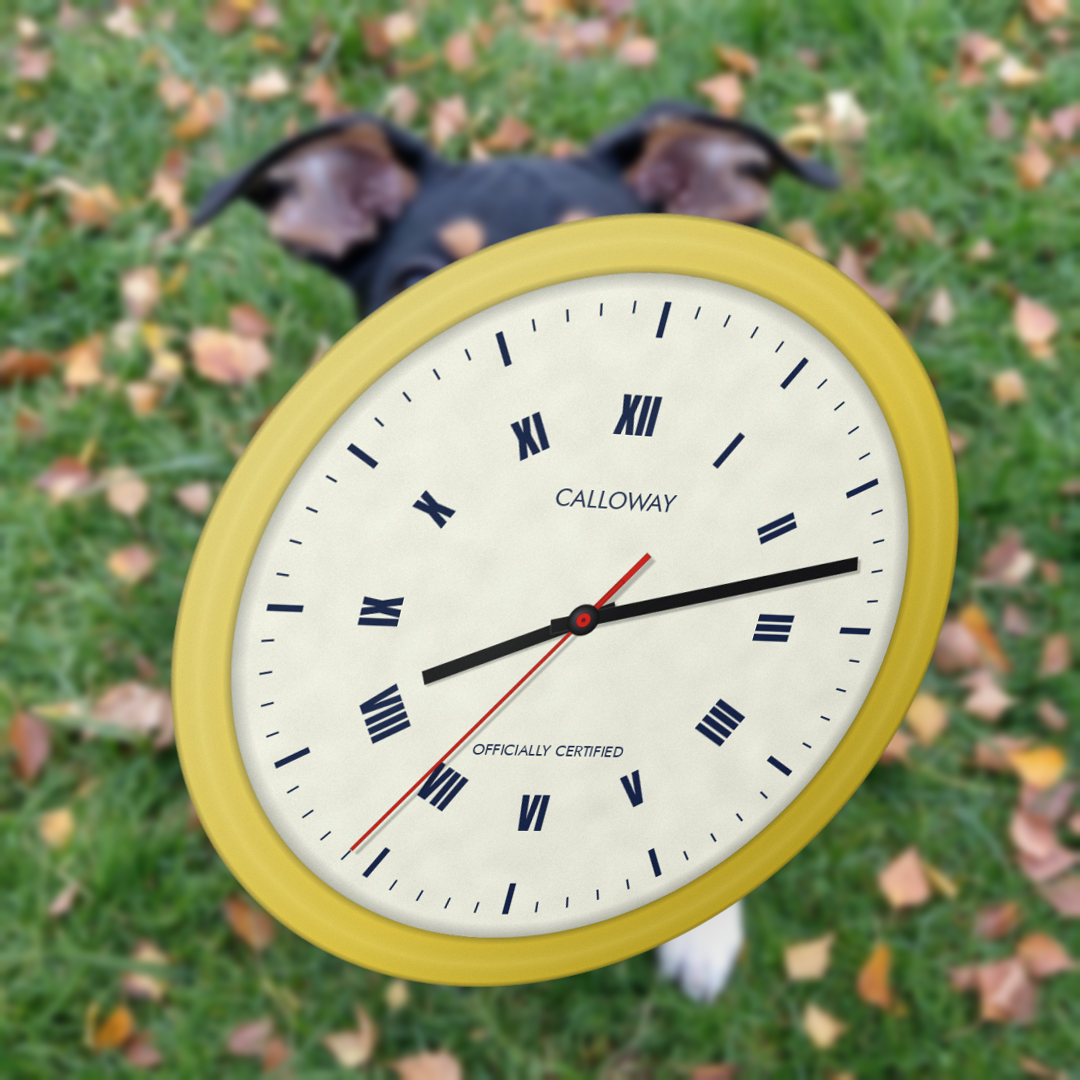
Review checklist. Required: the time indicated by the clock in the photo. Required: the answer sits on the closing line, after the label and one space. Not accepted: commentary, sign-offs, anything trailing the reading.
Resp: 8:12:36
